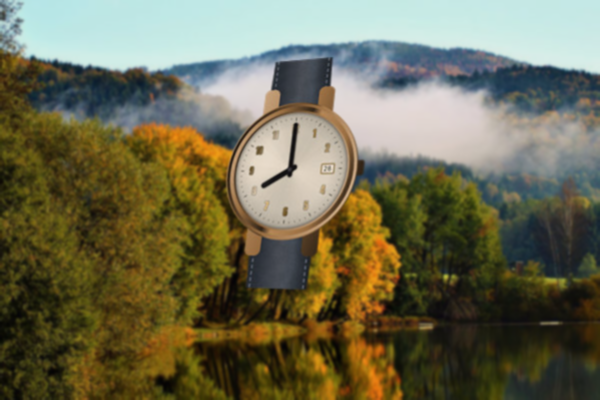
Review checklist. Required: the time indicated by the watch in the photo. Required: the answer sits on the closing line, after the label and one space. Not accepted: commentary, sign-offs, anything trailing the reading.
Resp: 8:00
